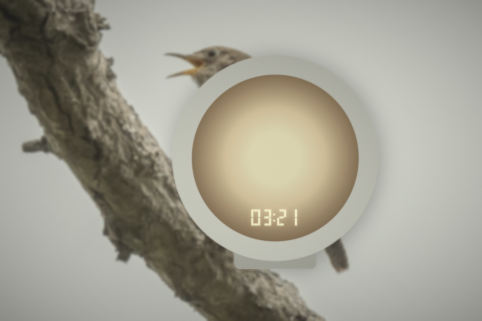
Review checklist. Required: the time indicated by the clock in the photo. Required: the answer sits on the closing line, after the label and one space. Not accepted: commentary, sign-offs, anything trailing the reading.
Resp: 3:21
